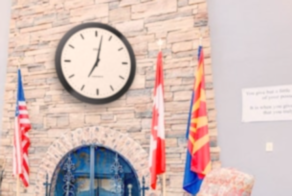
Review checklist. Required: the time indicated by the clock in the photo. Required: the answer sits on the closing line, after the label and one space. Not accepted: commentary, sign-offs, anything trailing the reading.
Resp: 7:02
